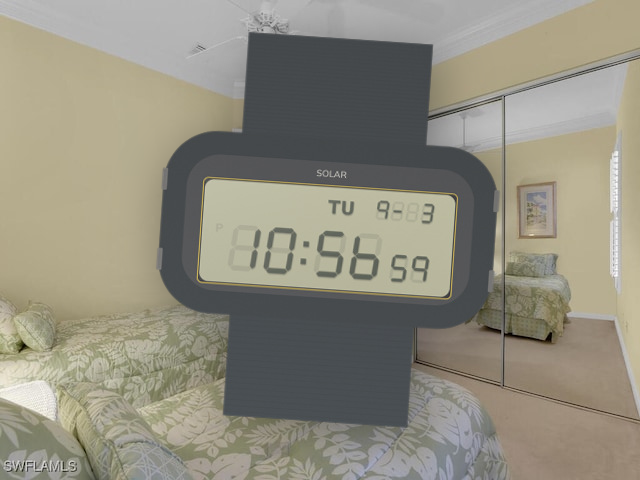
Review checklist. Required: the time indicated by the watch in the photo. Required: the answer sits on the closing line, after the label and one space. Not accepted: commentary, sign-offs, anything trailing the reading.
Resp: 10:56:59
